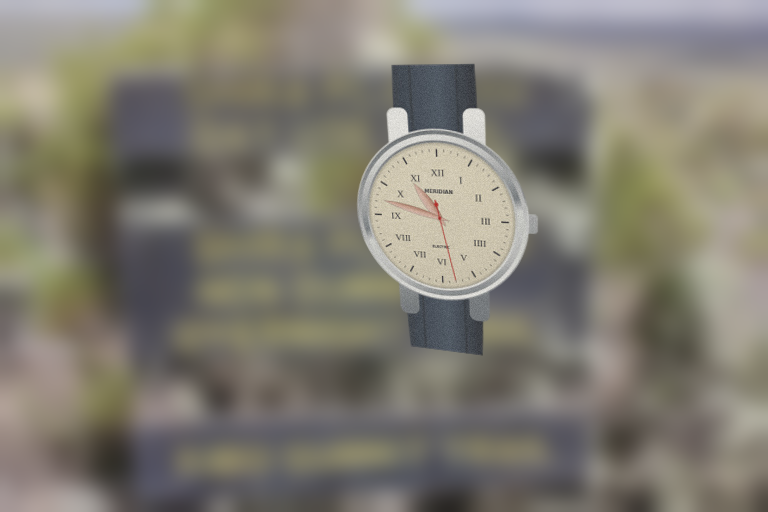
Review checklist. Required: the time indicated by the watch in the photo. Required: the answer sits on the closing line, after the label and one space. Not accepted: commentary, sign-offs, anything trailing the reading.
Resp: 10:47:28
